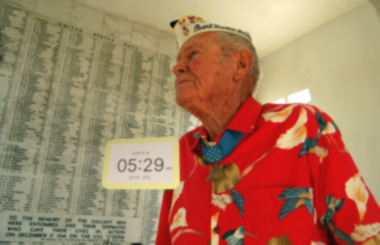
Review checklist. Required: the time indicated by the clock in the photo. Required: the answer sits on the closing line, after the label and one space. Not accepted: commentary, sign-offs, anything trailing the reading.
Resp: 5:29
